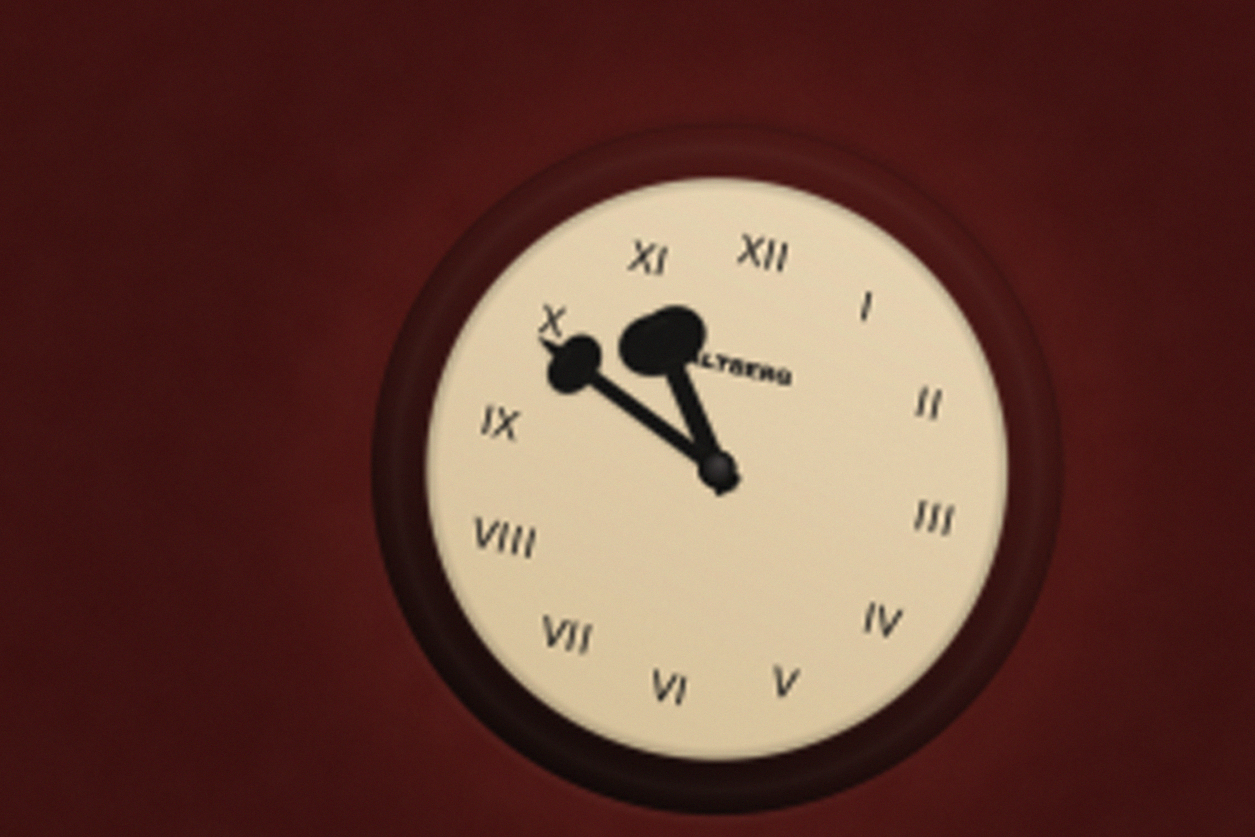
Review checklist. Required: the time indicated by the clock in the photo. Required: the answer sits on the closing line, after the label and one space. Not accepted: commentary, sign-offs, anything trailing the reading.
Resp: 10:49
